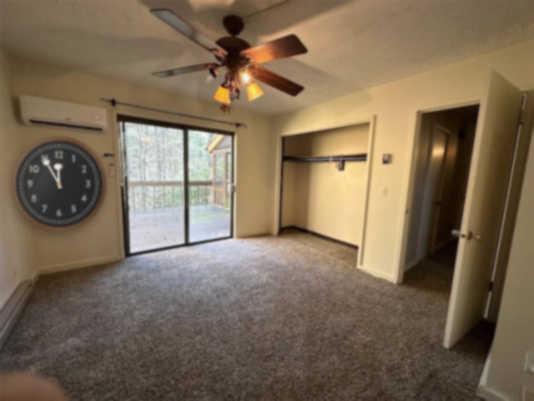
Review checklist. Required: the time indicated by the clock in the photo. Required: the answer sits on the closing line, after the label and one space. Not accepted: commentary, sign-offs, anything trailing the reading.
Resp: 11:55
